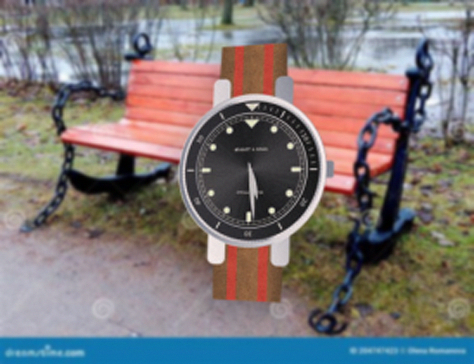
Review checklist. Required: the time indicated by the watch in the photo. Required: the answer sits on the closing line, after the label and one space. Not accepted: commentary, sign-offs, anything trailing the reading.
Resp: 5:29
